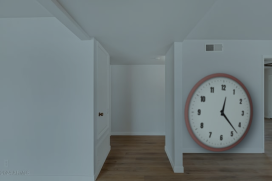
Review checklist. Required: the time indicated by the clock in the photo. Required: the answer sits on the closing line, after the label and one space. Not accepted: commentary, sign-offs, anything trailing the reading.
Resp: 12:23
